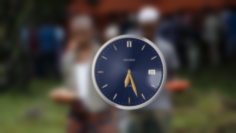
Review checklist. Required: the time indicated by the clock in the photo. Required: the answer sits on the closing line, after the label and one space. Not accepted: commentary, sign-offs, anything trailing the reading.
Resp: 6:27
